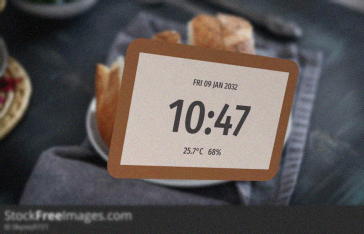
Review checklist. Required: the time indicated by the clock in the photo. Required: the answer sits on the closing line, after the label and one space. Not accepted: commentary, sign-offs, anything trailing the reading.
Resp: 10:47
